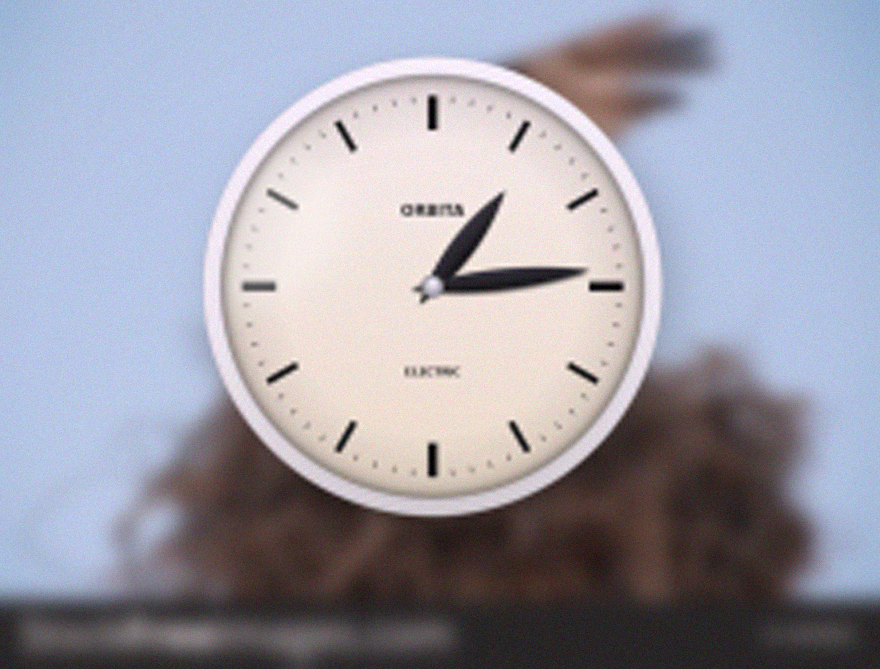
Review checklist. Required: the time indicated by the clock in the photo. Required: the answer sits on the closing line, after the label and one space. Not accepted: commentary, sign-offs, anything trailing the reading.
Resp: 1:14
